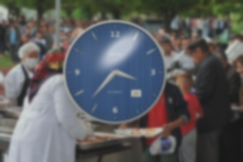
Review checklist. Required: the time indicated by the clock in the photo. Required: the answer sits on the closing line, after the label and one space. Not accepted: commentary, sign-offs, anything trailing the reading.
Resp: 3:37
